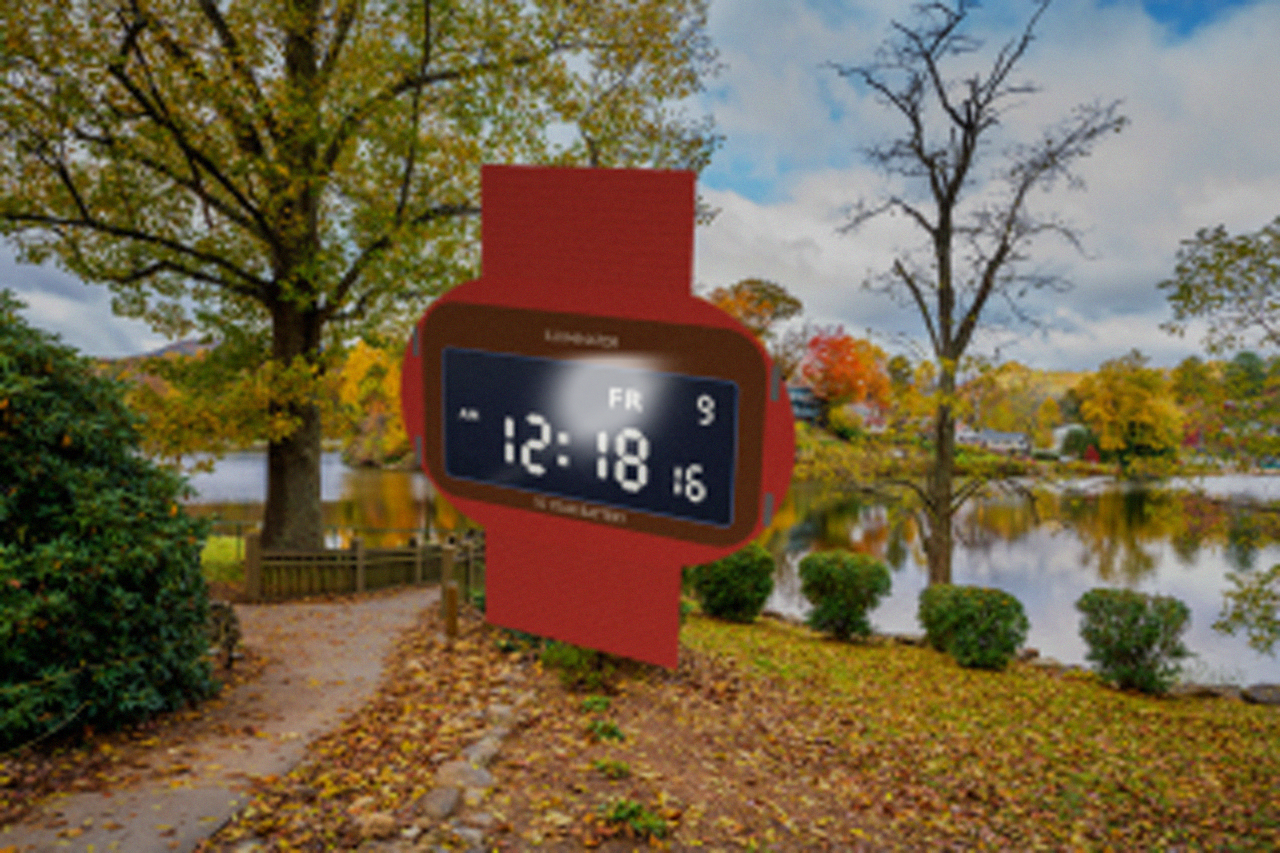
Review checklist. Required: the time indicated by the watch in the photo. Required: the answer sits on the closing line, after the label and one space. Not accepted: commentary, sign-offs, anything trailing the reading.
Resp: 12:18:16
